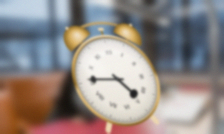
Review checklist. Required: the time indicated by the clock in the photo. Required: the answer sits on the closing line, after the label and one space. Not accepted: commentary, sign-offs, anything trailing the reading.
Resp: 4:46
